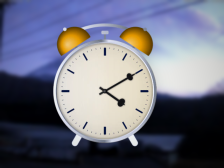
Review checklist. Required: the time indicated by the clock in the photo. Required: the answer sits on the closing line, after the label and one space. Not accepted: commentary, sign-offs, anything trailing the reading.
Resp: 4:10
